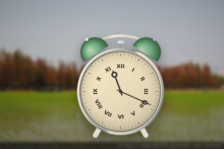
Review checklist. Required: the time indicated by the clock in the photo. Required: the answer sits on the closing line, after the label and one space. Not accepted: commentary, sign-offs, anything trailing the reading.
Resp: 11:19
